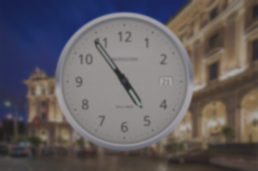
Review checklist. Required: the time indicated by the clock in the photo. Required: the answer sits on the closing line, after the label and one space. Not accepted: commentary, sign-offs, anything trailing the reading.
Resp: 4:54
